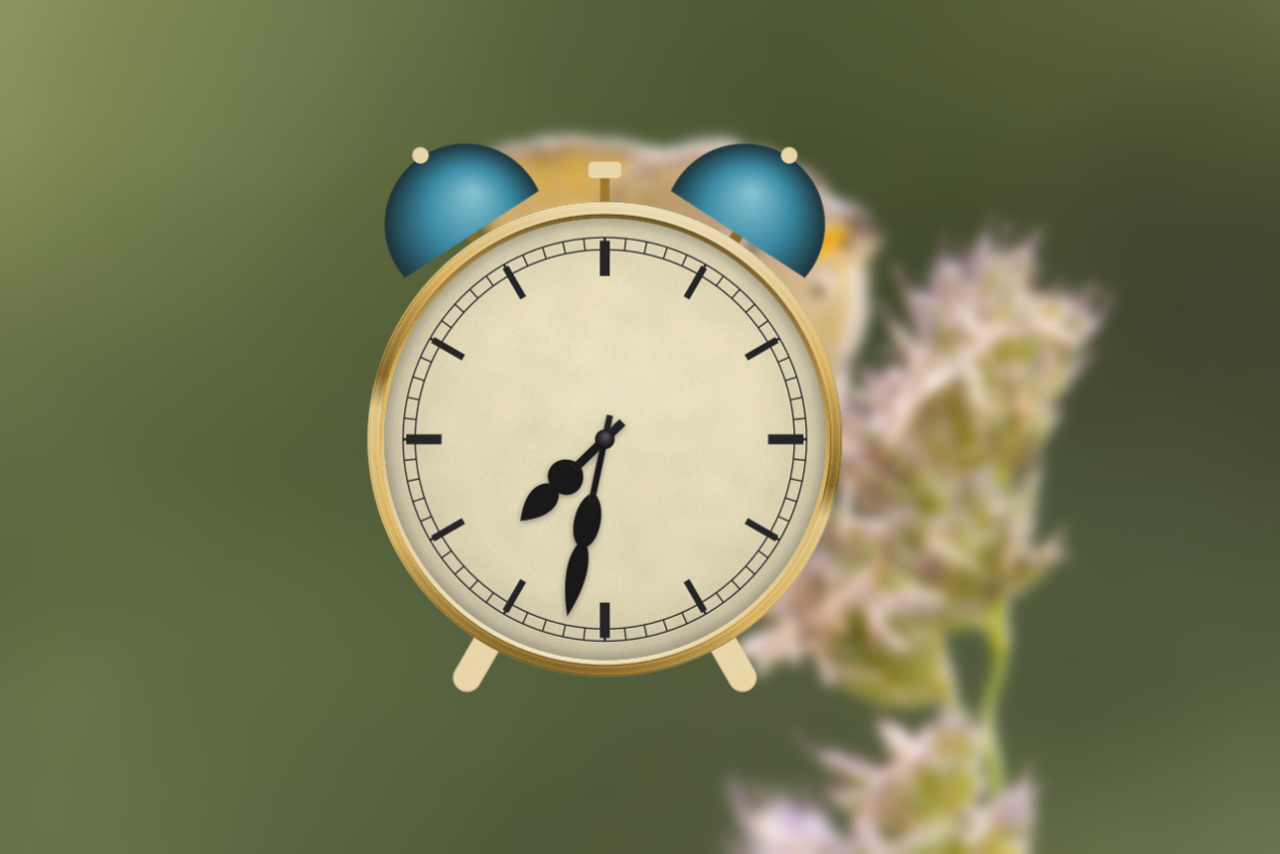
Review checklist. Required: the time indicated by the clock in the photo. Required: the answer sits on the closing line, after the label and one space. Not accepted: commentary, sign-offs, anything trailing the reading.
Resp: 7:32
